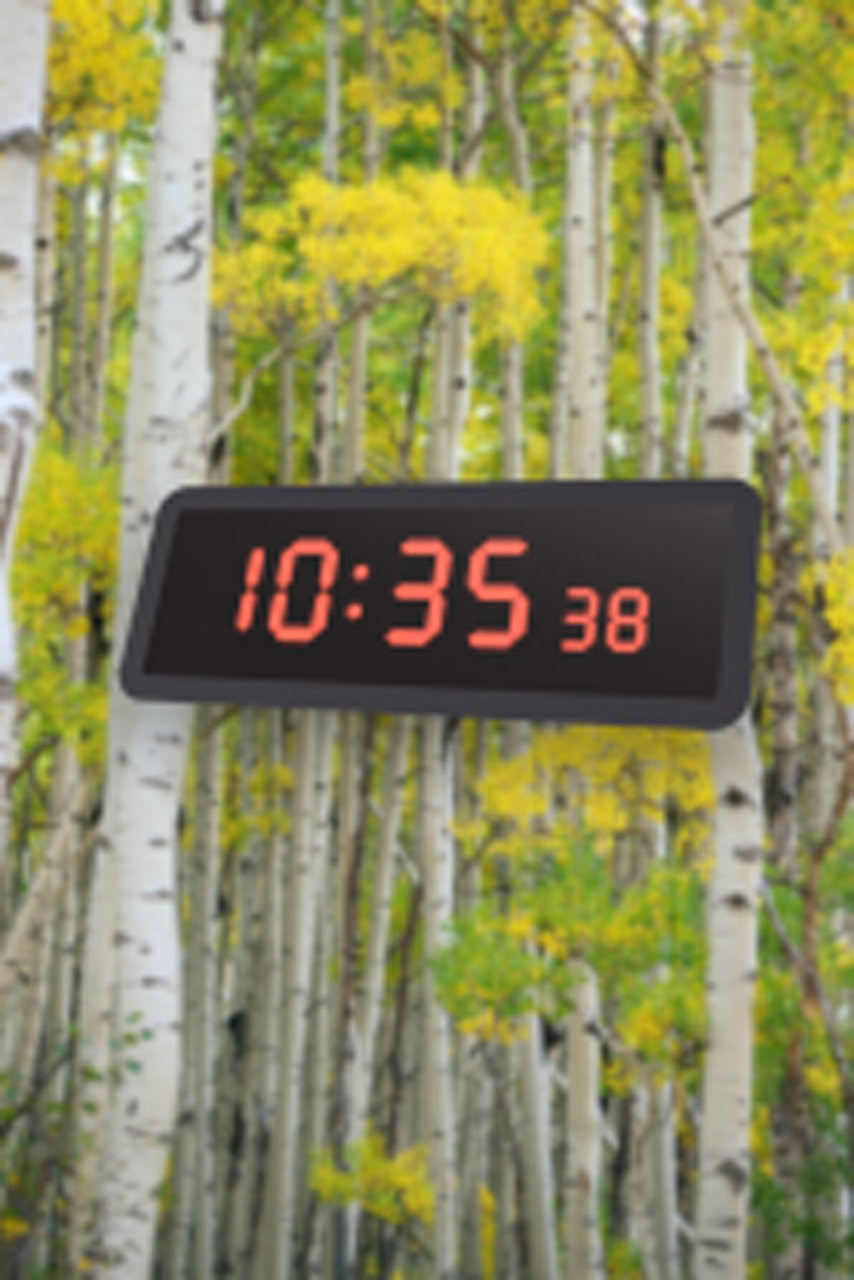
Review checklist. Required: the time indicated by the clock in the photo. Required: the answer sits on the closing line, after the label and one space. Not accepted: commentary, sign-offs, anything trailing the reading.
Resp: 10:35:38
